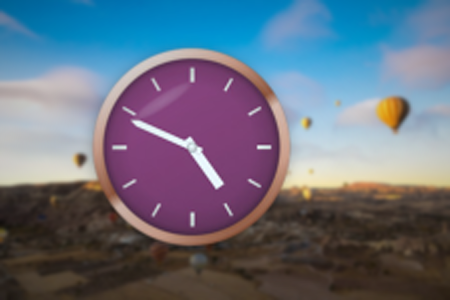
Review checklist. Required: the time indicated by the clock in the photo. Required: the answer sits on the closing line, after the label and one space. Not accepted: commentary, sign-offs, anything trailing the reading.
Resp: 4:49
